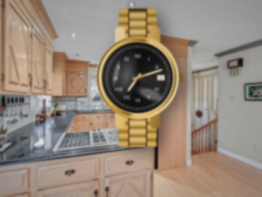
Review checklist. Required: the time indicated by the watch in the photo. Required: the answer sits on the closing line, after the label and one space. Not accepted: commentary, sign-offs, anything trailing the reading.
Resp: 7:12
